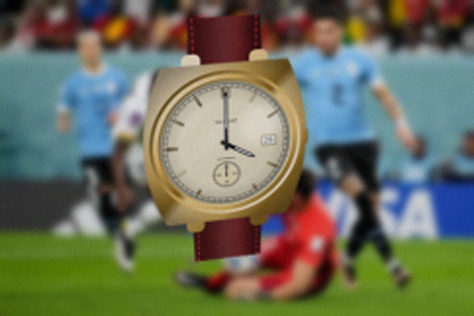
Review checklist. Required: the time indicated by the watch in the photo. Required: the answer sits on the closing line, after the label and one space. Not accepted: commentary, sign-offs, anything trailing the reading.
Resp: 4:00
